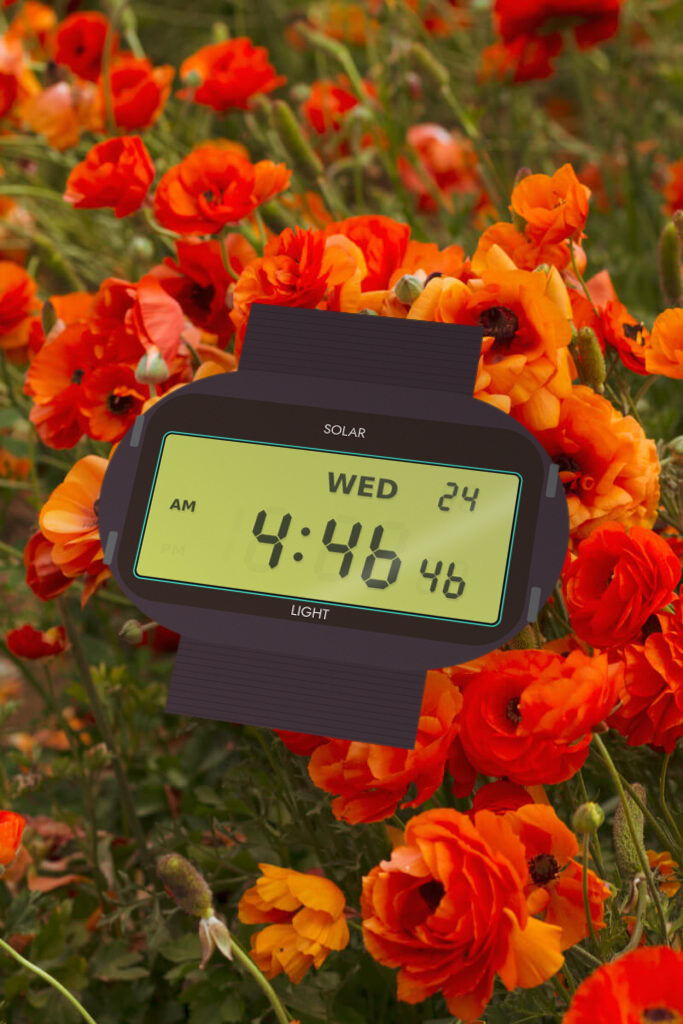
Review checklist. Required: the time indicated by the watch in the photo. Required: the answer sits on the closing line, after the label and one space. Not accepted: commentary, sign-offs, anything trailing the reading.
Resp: 4:46:46
